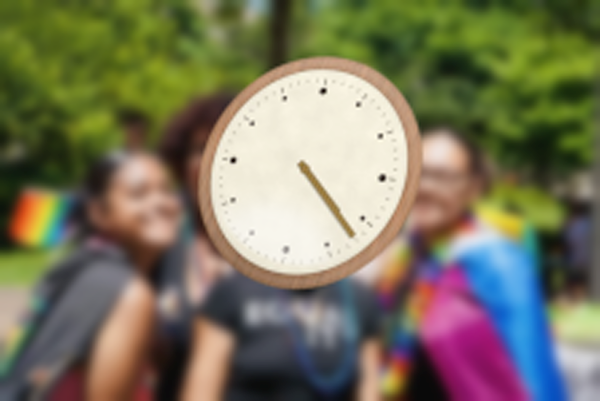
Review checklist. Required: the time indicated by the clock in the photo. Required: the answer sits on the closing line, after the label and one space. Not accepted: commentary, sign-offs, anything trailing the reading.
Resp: 4:22
